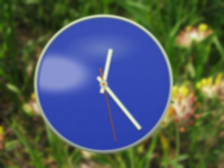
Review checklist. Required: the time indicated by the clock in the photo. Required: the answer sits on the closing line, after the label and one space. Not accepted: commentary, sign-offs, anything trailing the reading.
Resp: 12:23:28
